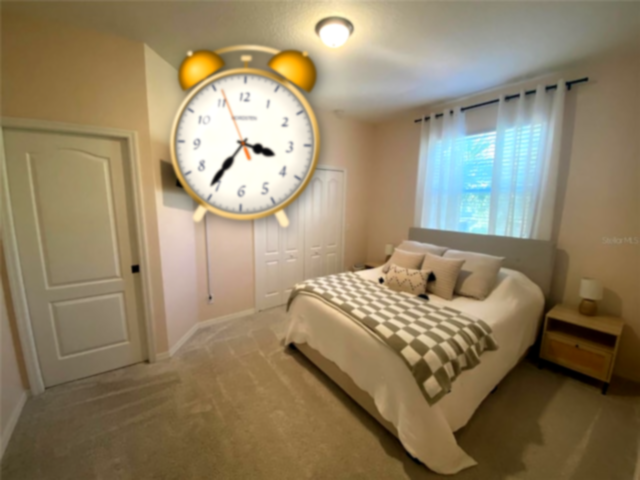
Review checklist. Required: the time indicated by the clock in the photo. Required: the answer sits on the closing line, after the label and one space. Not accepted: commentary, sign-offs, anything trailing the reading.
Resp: 3:35:56
